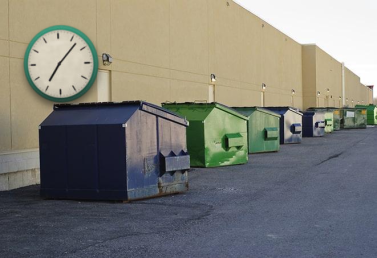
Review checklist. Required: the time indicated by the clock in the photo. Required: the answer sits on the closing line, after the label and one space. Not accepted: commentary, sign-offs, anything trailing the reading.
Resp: 7:07
